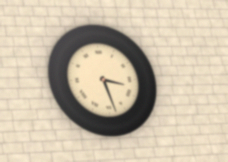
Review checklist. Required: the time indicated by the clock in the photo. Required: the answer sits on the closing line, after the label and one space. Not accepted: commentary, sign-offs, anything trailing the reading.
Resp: 3:28
